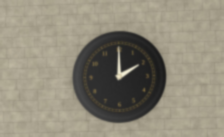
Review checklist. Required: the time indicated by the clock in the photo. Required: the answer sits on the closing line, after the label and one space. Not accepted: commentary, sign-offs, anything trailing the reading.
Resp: 2:00
